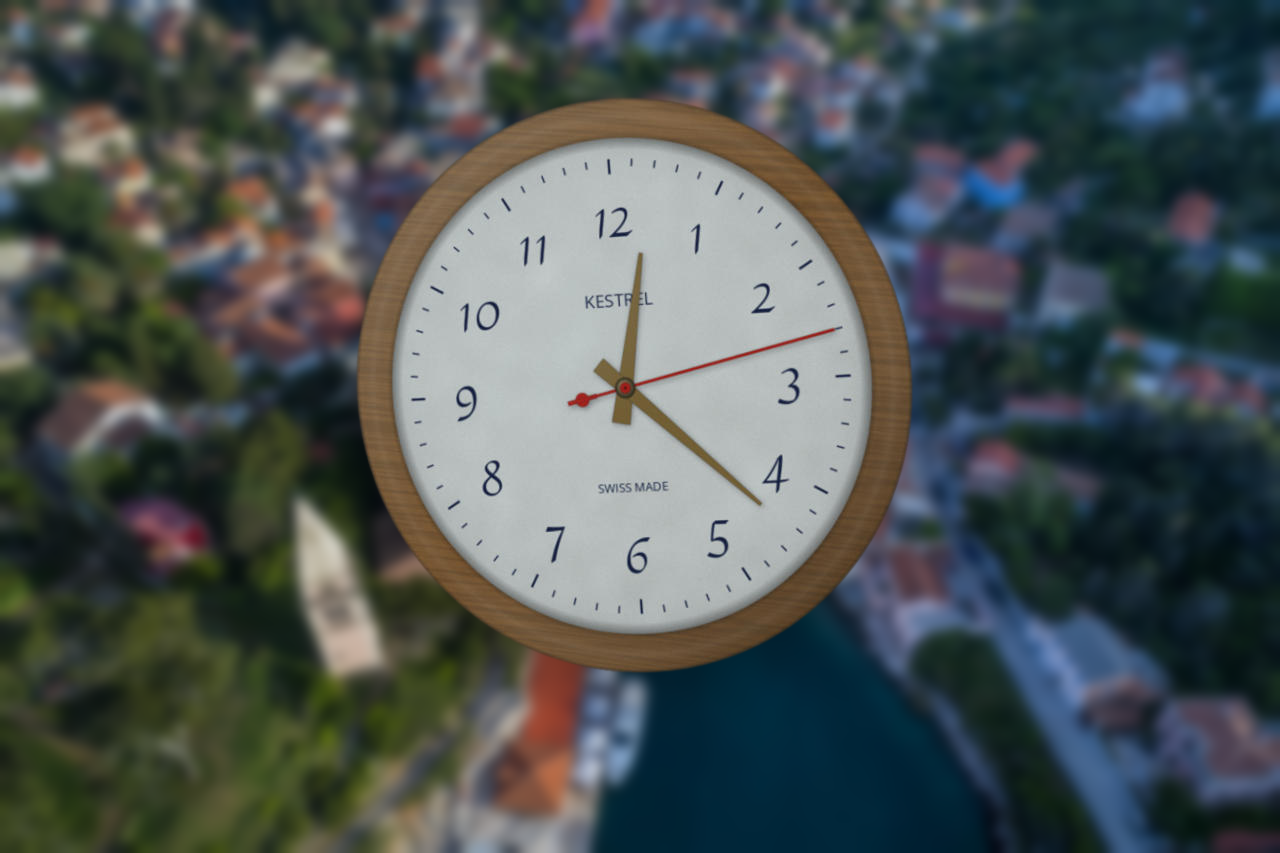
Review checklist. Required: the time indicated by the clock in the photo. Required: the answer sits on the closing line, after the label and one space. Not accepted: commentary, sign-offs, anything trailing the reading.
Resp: 12:22:13
